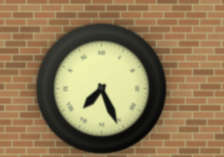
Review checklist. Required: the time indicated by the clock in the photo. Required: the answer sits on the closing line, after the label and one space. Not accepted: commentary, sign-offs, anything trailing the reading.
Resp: 7:26
